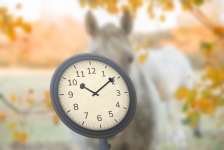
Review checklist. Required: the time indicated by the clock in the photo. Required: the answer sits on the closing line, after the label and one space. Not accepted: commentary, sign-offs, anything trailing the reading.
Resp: 10:09
